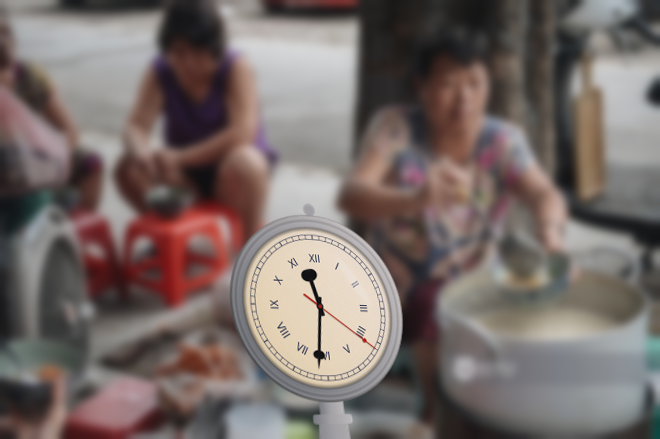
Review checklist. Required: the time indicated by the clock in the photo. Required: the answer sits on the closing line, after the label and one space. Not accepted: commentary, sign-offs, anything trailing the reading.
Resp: 11:31:21
